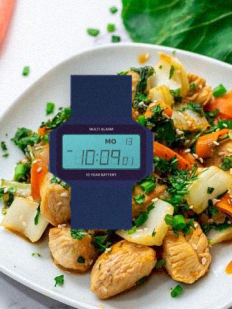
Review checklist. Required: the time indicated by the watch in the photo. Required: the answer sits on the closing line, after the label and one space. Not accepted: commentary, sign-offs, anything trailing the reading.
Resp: 10:09:01
